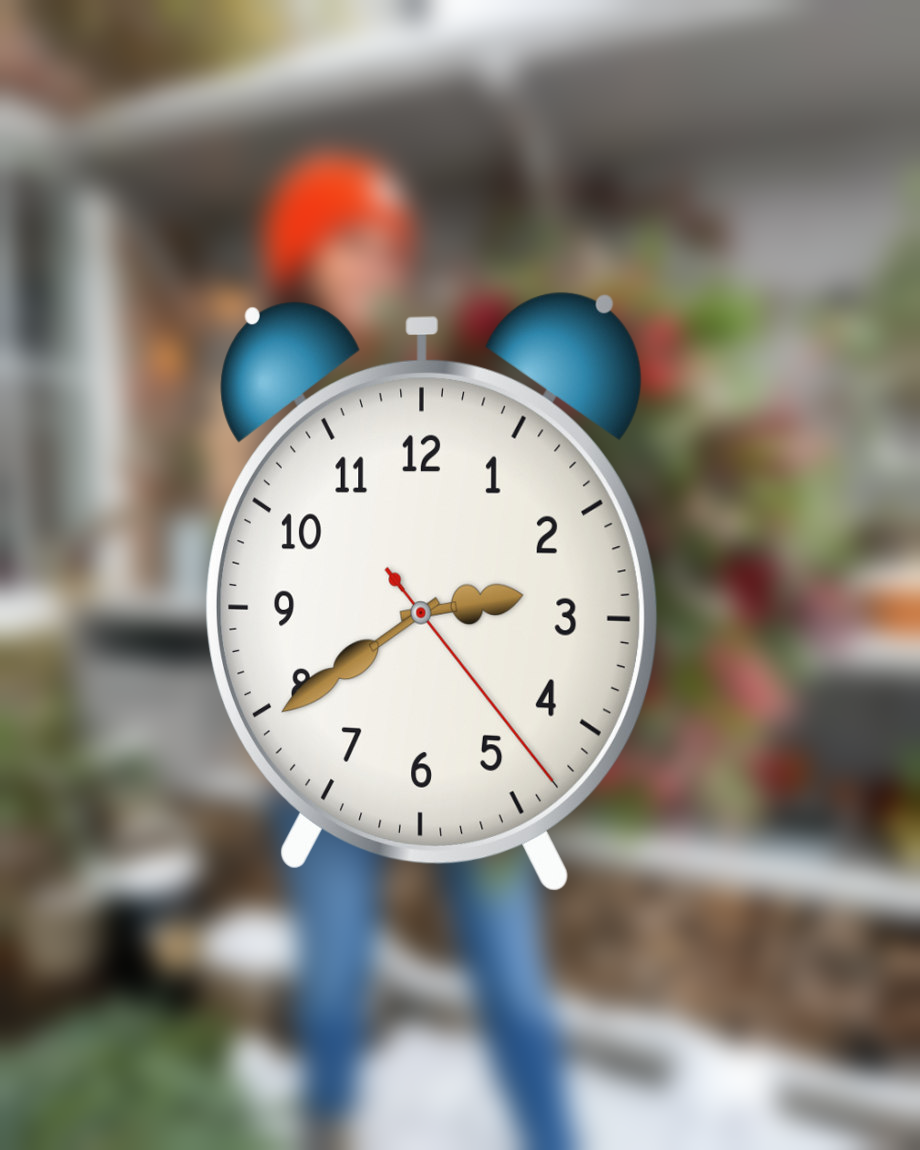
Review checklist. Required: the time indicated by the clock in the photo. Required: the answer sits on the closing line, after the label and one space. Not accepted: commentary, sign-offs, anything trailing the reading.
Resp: 2:39:23
